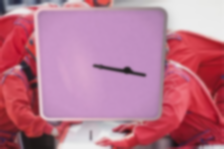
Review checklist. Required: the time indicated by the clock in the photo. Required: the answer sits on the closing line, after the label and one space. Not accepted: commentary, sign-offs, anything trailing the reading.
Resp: 3:17
